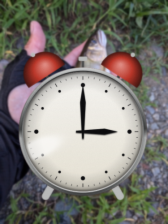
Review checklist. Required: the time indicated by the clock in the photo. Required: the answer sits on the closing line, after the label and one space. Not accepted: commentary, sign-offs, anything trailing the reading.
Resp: 3:00
